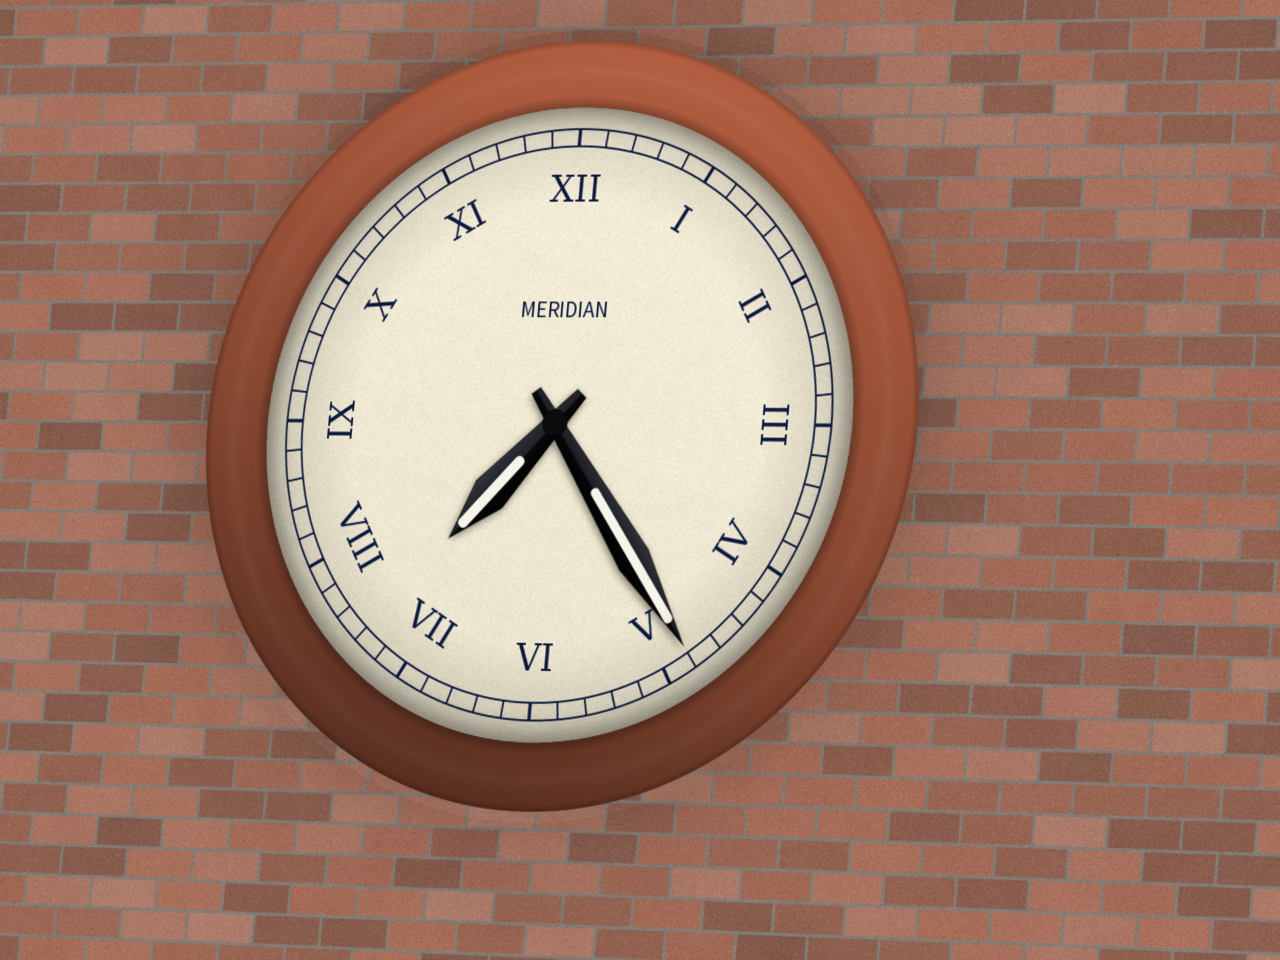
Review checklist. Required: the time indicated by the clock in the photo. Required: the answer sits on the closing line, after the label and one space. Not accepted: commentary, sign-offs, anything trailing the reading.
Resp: 7:24
